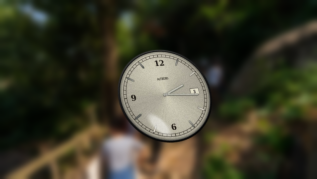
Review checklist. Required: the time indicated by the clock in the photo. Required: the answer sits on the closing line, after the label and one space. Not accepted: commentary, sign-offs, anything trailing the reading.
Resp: 2:16
